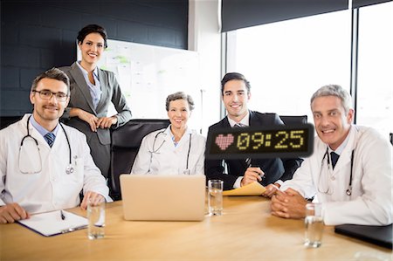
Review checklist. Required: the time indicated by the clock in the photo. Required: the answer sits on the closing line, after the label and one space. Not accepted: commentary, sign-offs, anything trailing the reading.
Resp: 9:25
